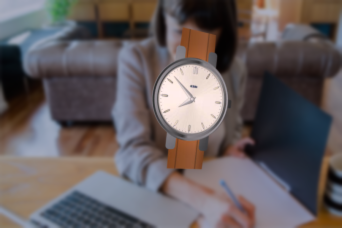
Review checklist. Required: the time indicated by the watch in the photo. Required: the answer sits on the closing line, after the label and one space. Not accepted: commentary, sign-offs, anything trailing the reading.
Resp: 7:52
